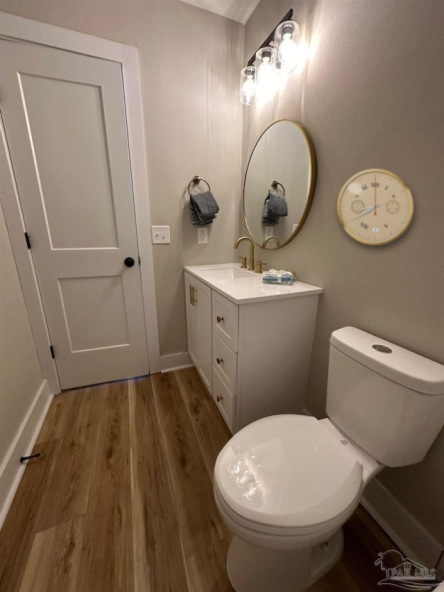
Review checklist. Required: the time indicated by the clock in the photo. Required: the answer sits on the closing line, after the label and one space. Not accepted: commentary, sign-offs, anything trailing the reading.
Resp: 8:40
